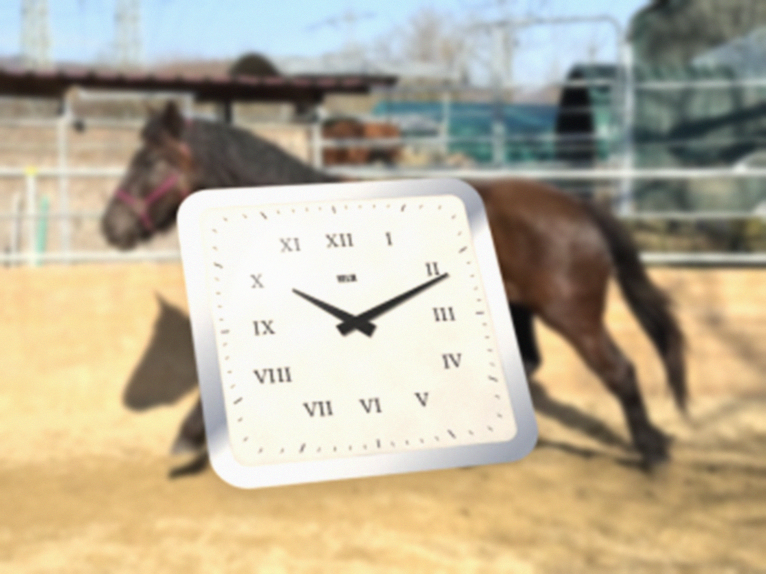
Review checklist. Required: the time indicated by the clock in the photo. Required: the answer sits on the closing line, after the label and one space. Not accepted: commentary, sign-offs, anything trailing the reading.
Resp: 10:11
